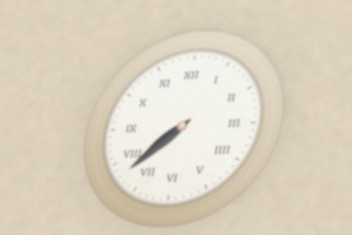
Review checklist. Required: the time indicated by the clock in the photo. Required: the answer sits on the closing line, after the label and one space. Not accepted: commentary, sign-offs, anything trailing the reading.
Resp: 7:38
